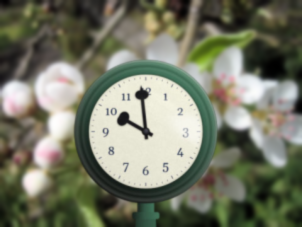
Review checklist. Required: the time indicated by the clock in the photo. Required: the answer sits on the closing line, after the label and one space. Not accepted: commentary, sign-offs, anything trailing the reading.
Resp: 9:59
